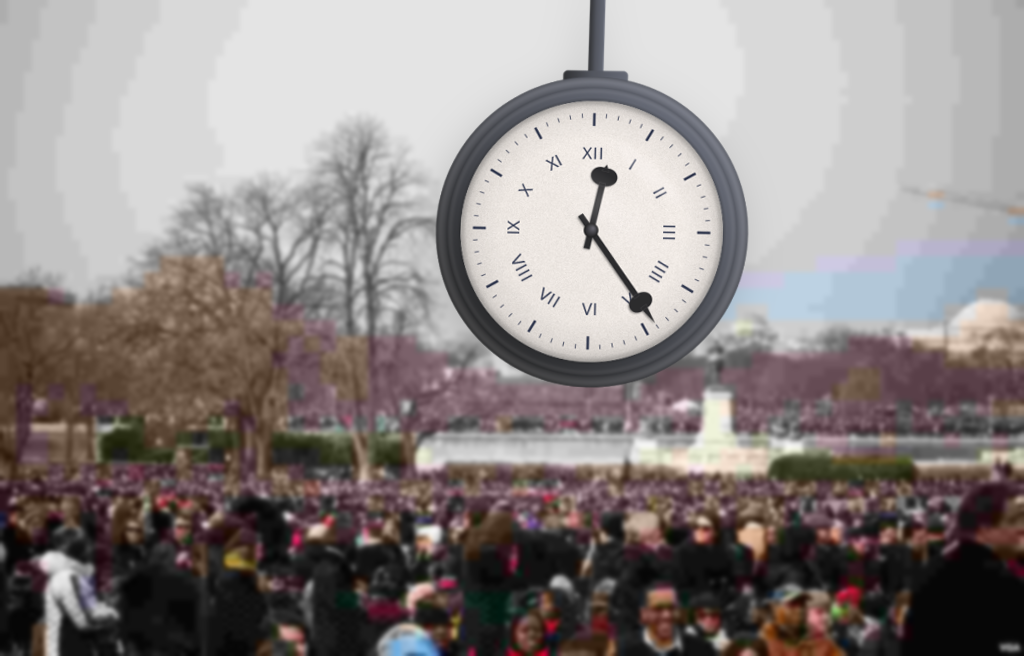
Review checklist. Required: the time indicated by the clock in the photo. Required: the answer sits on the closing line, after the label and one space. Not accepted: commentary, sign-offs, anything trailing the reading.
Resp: 12:24
